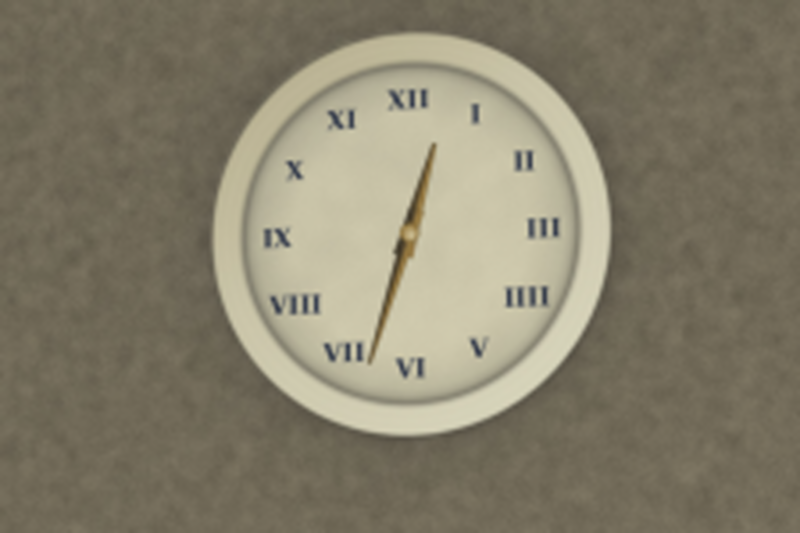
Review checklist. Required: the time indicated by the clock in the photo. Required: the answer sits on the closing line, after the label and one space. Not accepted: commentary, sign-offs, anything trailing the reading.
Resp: 12:33
